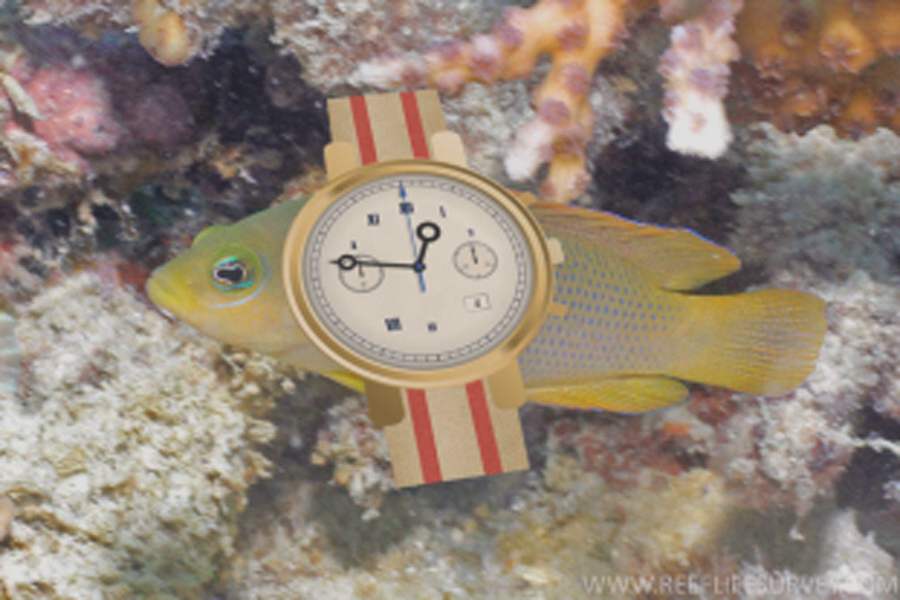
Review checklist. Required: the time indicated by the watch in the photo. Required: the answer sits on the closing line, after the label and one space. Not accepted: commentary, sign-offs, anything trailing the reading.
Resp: 12:47
